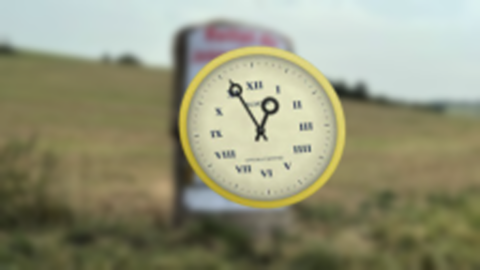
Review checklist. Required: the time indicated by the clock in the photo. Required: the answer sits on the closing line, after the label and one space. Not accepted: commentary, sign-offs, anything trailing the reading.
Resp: 12:56
